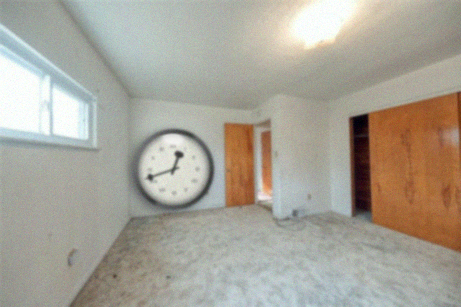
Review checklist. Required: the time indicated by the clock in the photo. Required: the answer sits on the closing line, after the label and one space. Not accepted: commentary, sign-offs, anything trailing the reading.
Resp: 12:42
